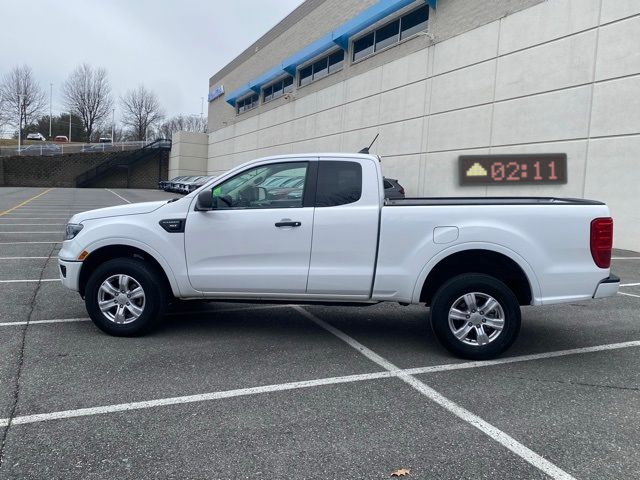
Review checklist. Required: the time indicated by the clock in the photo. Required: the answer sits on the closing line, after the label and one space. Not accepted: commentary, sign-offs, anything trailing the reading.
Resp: 2:11
